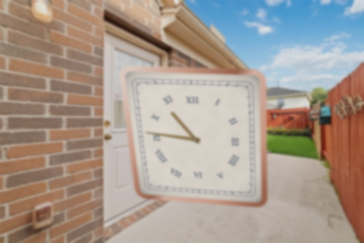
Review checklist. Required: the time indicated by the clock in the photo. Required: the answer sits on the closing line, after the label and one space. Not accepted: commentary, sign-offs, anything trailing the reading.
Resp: 10:46
